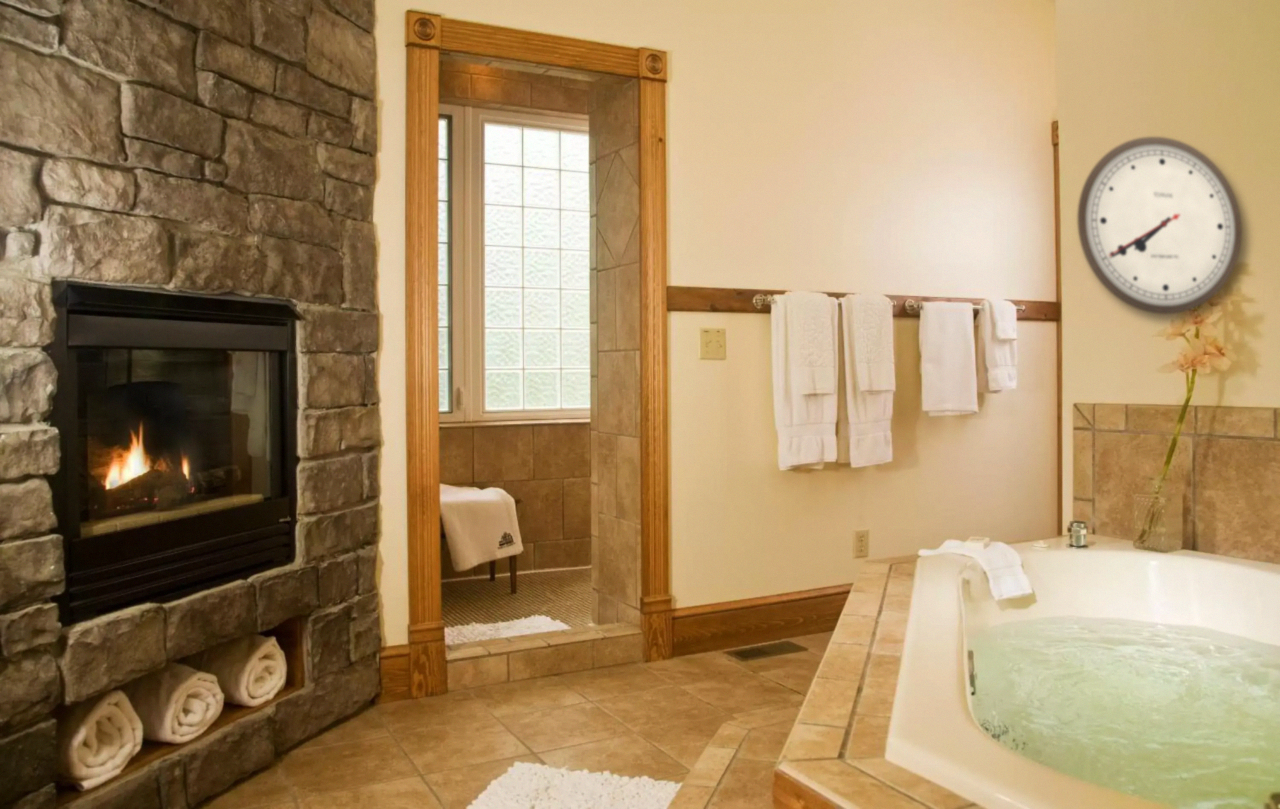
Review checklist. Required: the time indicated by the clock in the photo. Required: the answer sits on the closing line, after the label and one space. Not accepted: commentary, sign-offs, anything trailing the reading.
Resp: 7:39:40
